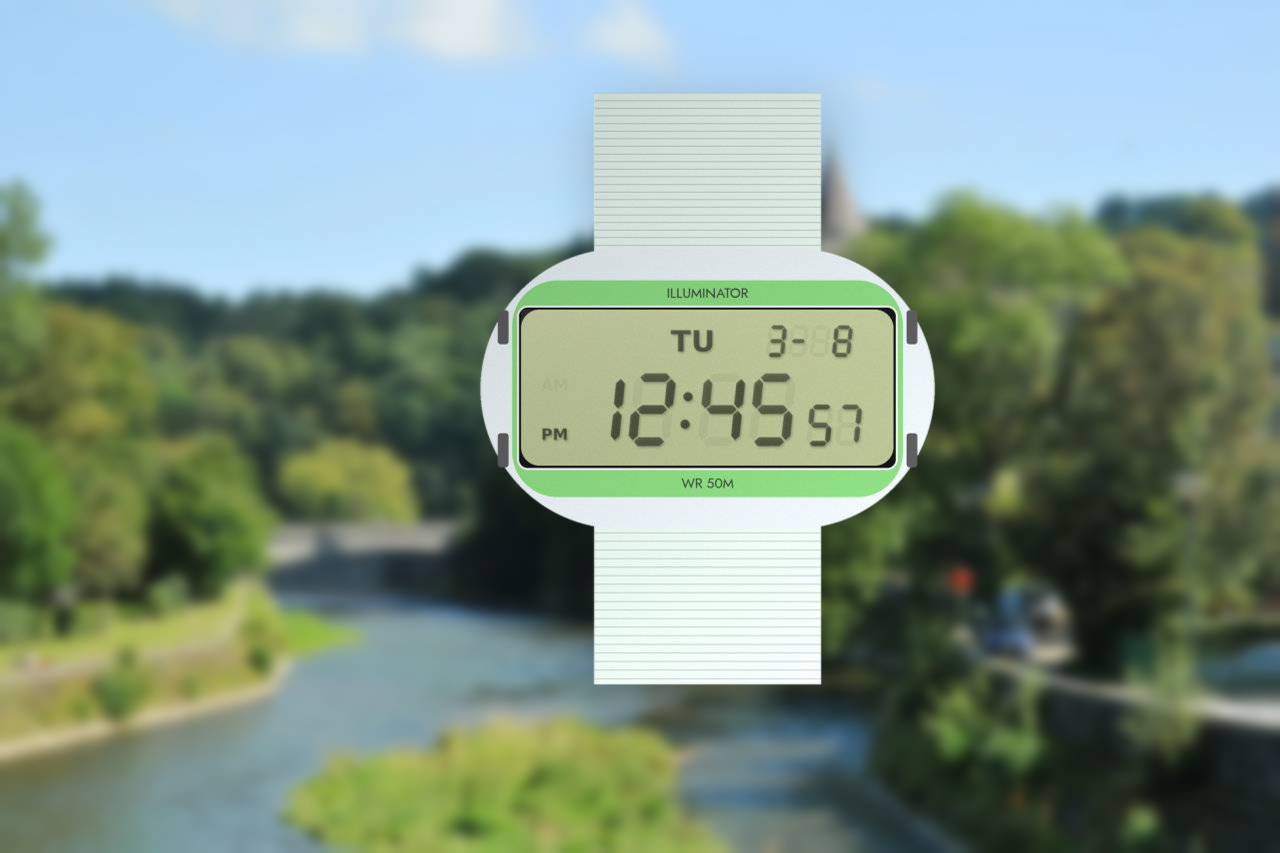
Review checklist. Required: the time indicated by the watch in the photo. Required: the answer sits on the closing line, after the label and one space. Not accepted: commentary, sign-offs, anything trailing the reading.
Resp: 12:45:57
